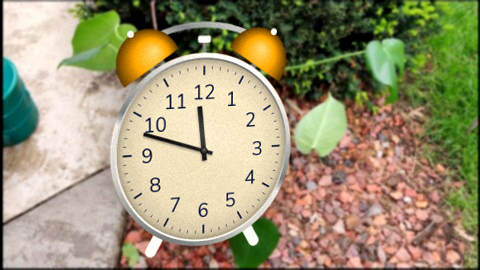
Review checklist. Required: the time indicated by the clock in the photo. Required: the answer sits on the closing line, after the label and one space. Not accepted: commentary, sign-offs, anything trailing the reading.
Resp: 11:48
